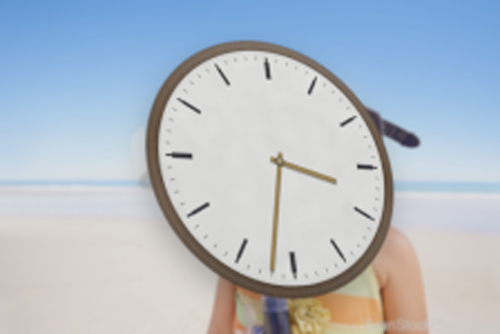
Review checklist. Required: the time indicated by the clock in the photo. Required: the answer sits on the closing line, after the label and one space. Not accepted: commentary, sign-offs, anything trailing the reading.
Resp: 3:32
